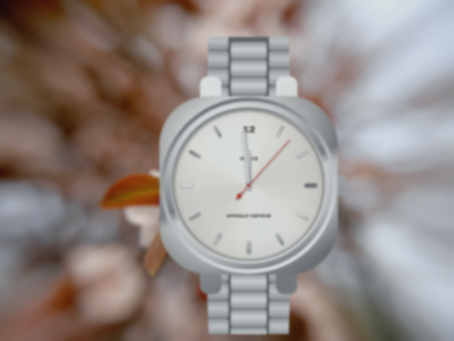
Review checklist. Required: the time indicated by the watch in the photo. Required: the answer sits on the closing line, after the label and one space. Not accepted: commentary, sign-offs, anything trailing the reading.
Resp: 11:59:07
